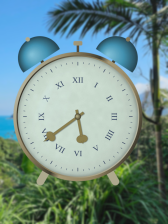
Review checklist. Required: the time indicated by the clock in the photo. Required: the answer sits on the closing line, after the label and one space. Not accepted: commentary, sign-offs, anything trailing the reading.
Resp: 5:39
